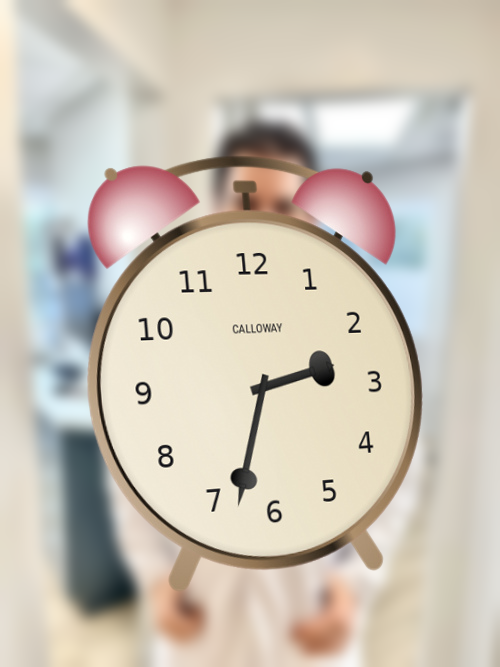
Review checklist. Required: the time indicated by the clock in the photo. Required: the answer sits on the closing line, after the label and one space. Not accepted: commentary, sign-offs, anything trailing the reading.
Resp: 2:33
